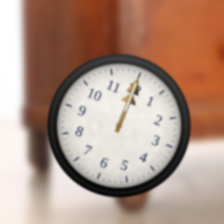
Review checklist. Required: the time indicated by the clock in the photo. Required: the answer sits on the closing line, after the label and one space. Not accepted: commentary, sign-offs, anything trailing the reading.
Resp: 12:00
